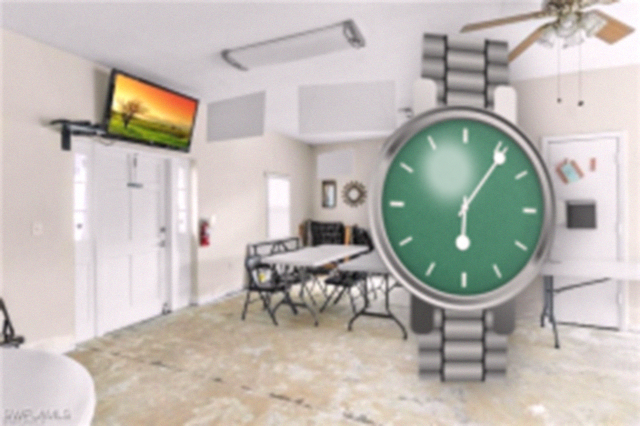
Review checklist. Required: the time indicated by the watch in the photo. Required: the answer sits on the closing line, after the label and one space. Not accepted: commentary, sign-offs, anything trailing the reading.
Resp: 6:06
